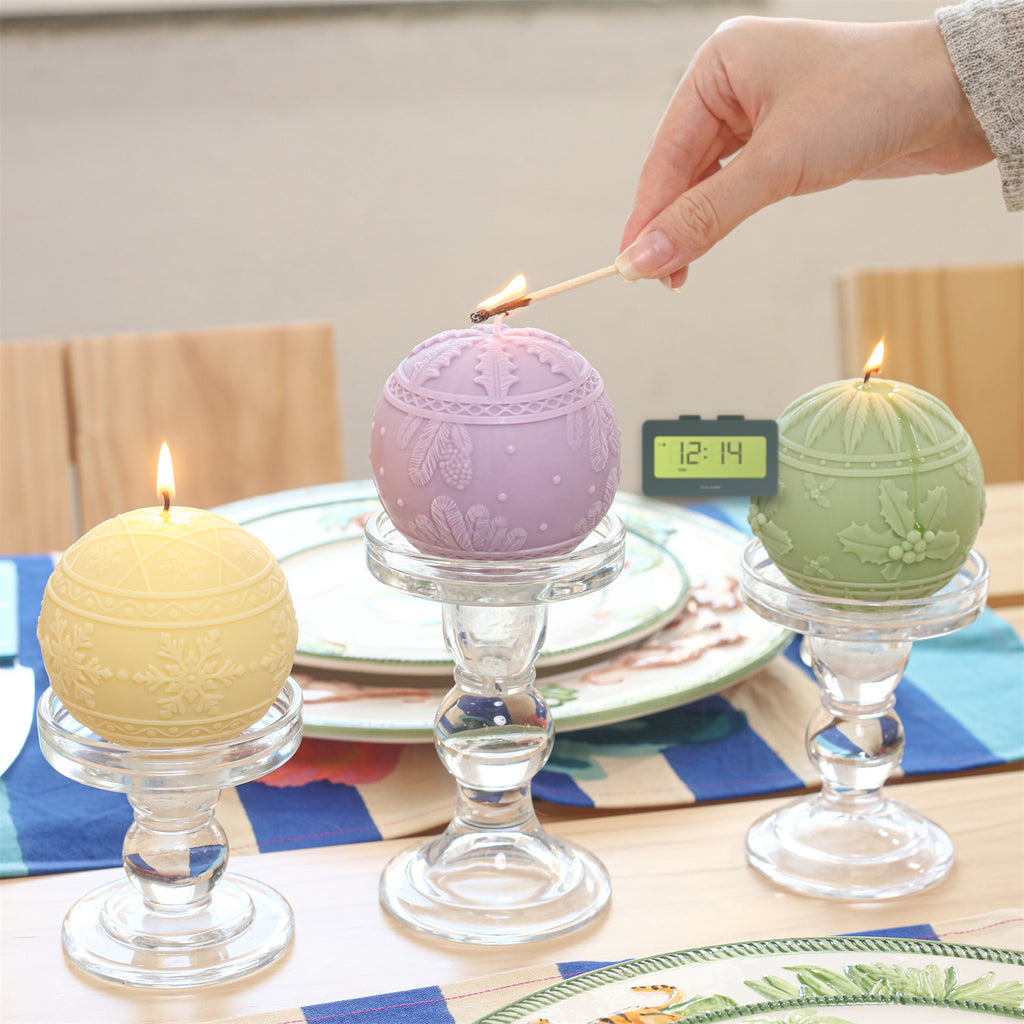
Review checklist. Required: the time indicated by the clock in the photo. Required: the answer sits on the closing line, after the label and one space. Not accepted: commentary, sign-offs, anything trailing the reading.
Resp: 12:14
